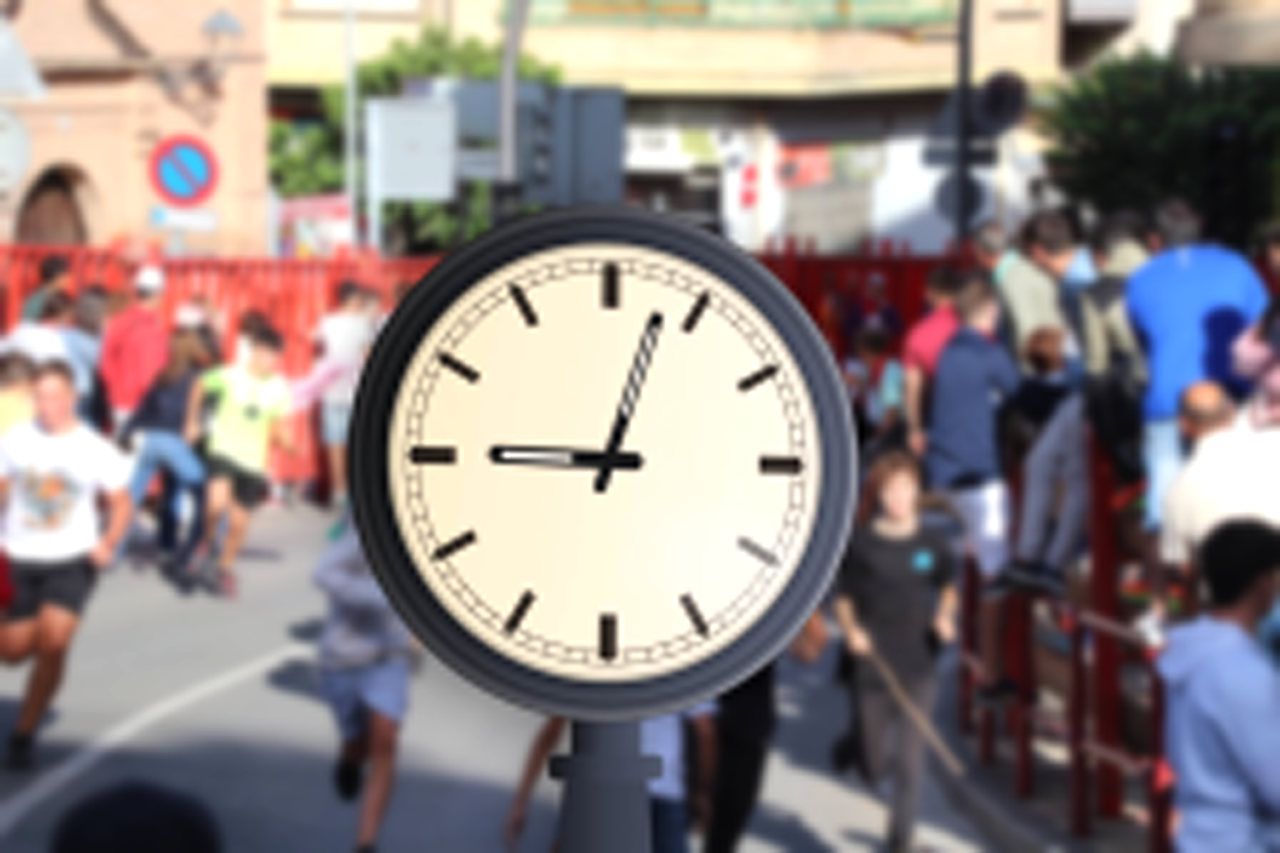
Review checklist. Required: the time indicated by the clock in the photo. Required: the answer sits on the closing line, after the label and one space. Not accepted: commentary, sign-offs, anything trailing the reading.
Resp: 9:03
